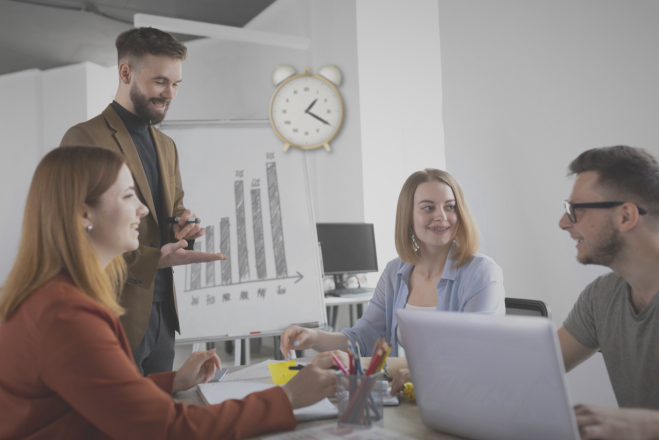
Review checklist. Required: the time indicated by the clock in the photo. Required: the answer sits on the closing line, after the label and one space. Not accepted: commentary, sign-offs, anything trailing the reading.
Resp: 1:20
